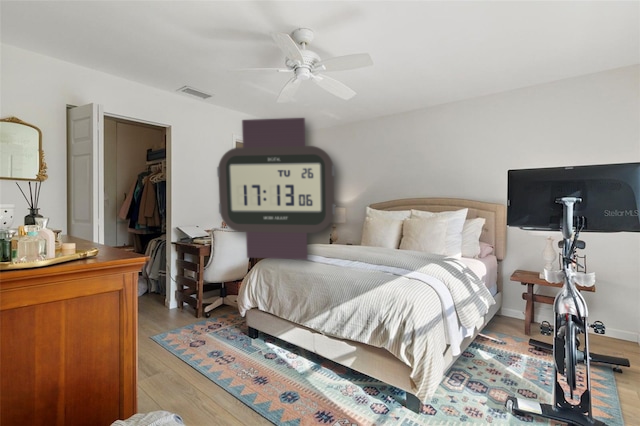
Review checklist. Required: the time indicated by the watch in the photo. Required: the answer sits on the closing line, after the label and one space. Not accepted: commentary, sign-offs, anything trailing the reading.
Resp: 17:13:06
